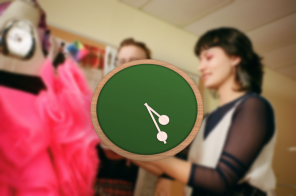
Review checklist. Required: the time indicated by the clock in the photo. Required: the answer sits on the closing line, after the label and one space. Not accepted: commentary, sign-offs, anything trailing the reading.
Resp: 4:26
